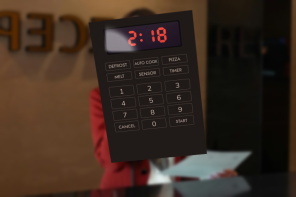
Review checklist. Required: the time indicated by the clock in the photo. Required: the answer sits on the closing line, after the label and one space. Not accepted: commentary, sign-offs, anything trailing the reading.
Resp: 2:18
